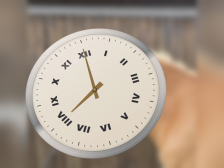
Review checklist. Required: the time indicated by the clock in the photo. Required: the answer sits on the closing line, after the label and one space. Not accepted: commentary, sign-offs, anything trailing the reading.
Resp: 8:00
